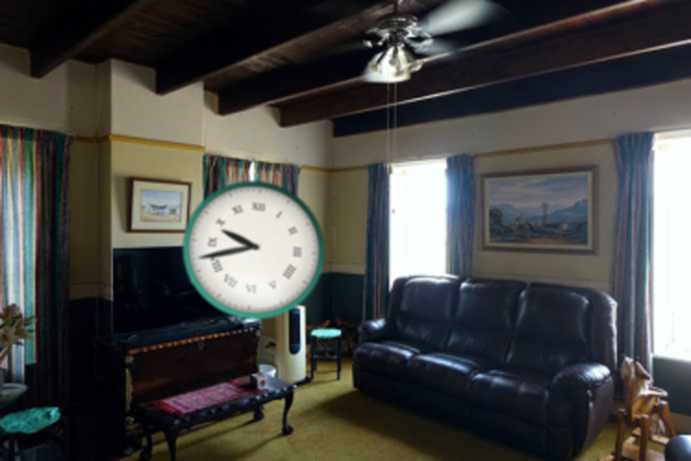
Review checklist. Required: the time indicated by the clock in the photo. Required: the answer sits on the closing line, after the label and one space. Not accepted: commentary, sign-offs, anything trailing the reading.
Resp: 9:42
